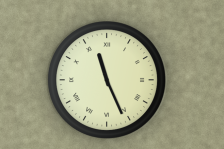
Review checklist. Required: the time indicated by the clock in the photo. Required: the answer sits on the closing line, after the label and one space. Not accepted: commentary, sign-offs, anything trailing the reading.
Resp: 11:26
